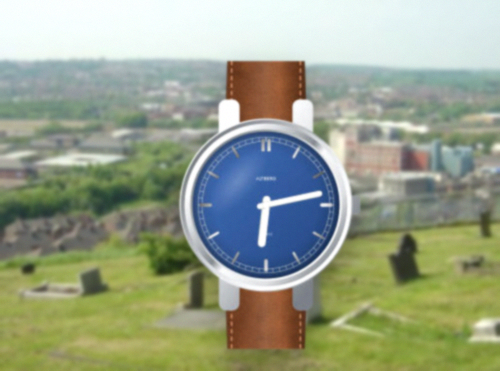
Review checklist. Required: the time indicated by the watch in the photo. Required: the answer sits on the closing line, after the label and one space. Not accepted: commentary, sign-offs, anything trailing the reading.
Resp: 6:13
